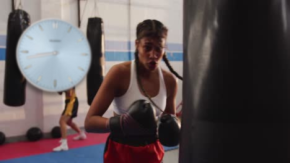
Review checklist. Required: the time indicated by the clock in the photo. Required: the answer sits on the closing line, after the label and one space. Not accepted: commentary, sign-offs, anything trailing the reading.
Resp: 8:43
